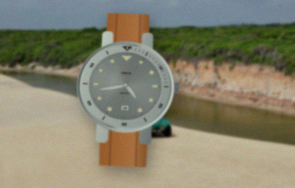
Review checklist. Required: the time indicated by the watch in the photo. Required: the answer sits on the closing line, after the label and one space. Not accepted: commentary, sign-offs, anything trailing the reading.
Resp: 4:43
